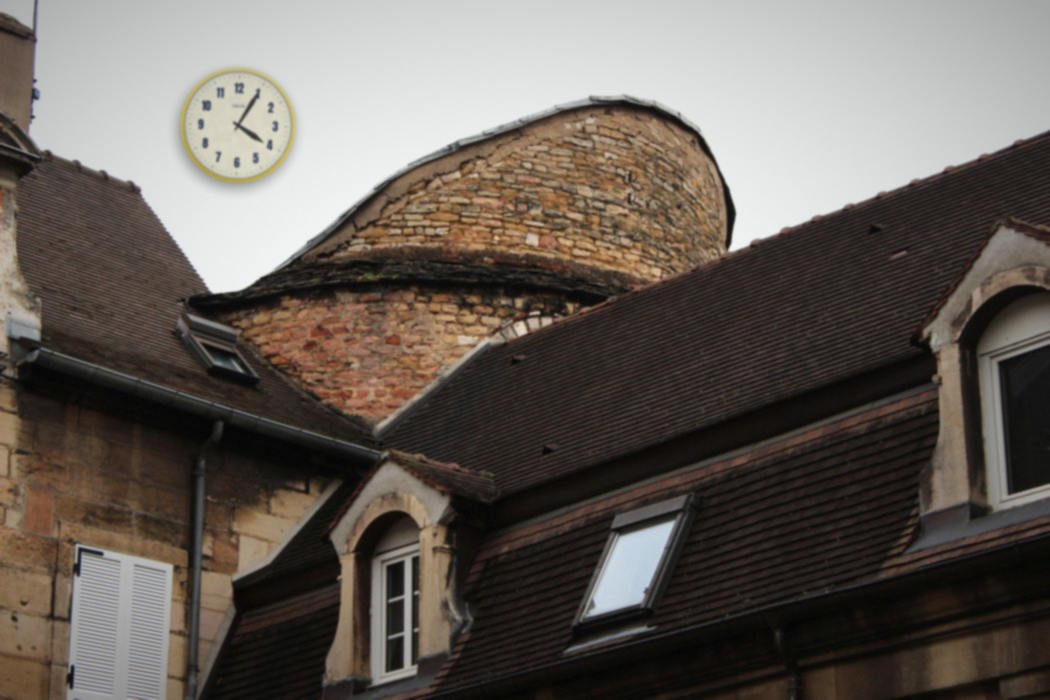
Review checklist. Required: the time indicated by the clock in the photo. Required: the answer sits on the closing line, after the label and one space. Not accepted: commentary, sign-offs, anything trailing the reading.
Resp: 4:05
